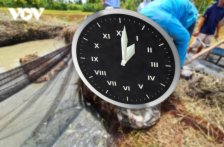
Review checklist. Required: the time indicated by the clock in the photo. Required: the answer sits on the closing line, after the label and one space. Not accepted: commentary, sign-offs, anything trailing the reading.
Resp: 1:01
